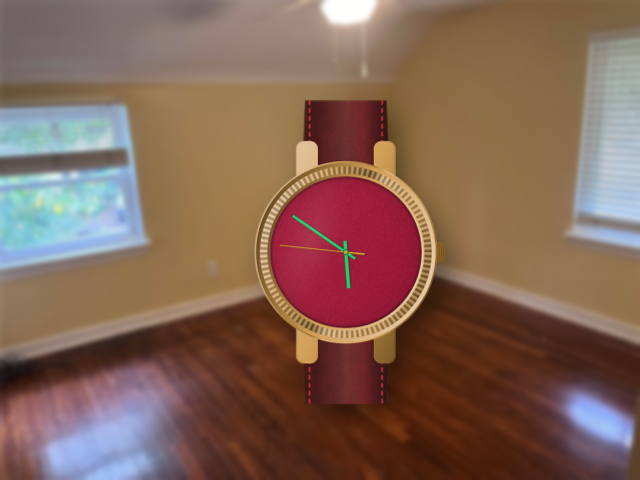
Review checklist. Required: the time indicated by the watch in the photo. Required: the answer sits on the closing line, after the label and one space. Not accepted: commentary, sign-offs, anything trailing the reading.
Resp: 5:50:46
